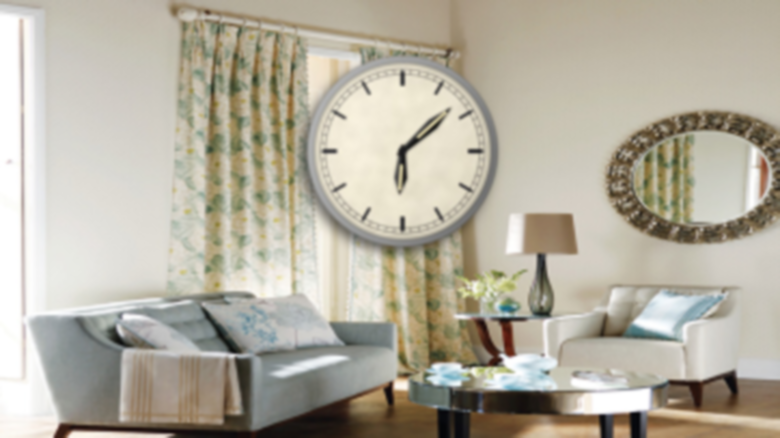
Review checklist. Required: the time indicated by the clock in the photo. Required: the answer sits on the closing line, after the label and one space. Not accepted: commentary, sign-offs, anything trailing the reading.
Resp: 6:08
